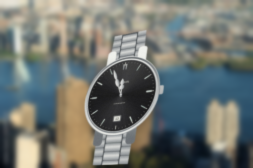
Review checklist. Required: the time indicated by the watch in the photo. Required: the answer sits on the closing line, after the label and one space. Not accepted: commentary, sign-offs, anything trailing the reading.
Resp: 11:56
